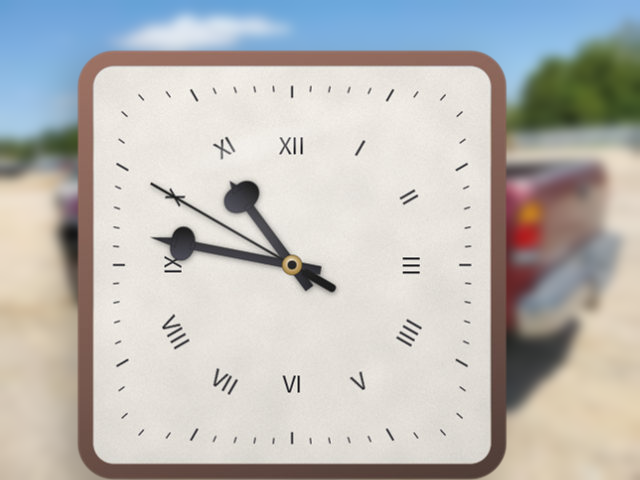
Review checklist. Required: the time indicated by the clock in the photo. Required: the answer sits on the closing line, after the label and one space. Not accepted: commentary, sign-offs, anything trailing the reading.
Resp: 10:46:50
